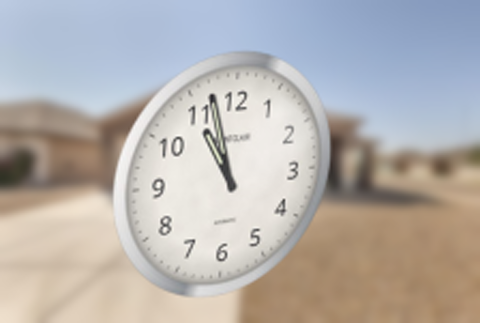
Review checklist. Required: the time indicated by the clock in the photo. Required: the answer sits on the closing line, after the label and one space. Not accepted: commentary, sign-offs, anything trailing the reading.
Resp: 10:57
